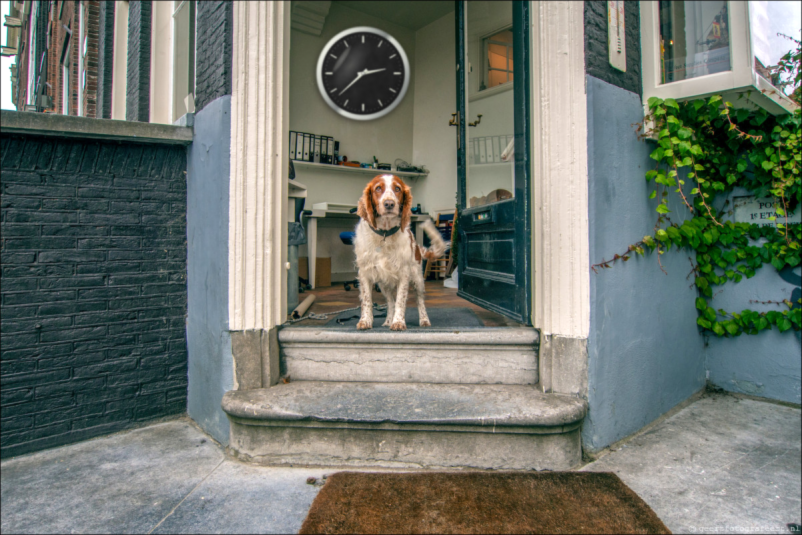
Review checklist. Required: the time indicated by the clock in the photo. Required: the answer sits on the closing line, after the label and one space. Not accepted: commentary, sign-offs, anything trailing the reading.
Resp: 2:38
